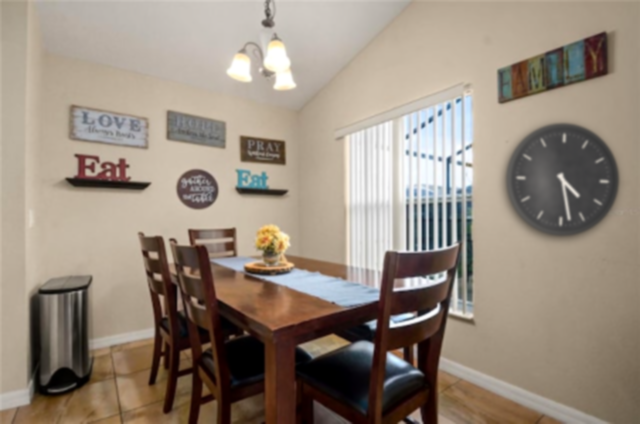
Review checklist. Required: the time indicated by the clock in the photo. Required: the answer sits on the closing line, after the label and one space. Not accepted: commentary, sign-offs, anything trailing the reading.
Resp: 4:28
